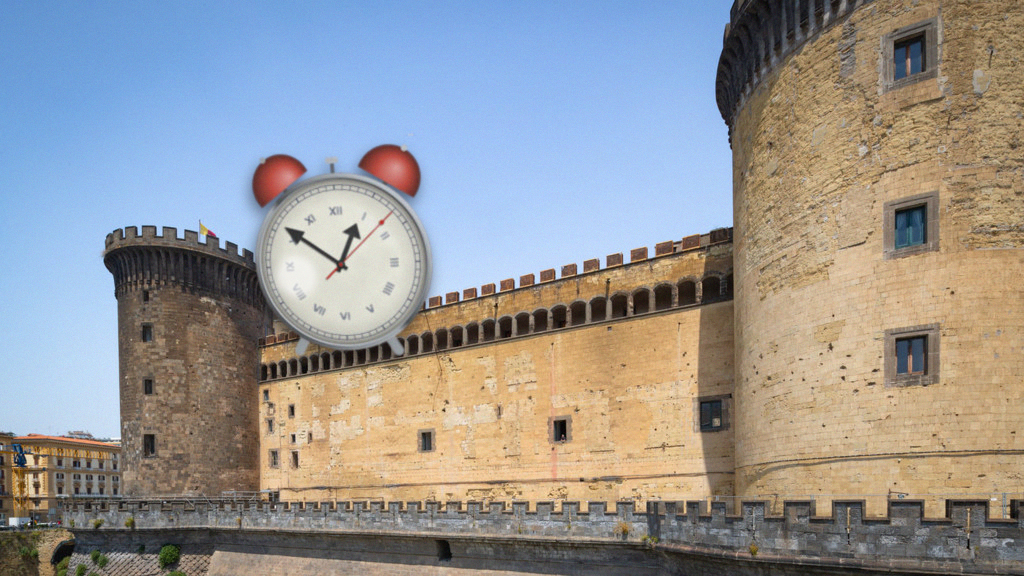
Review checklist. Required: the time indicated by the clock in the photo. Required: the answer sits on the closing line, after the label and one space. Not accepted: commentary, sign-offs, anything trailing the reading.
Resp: 12:51:08
